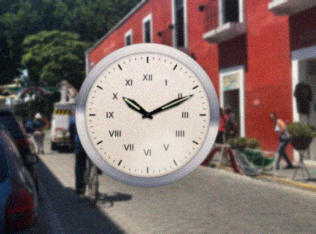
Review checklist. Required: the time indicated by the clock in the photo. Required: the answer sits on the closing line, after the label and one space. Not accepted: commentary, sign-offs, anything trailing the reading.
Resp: 10:11
